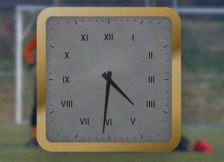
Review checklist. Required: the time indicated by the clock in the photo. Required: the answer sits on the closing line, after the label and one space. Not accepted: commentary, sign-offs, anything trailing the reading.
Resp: 4:31
